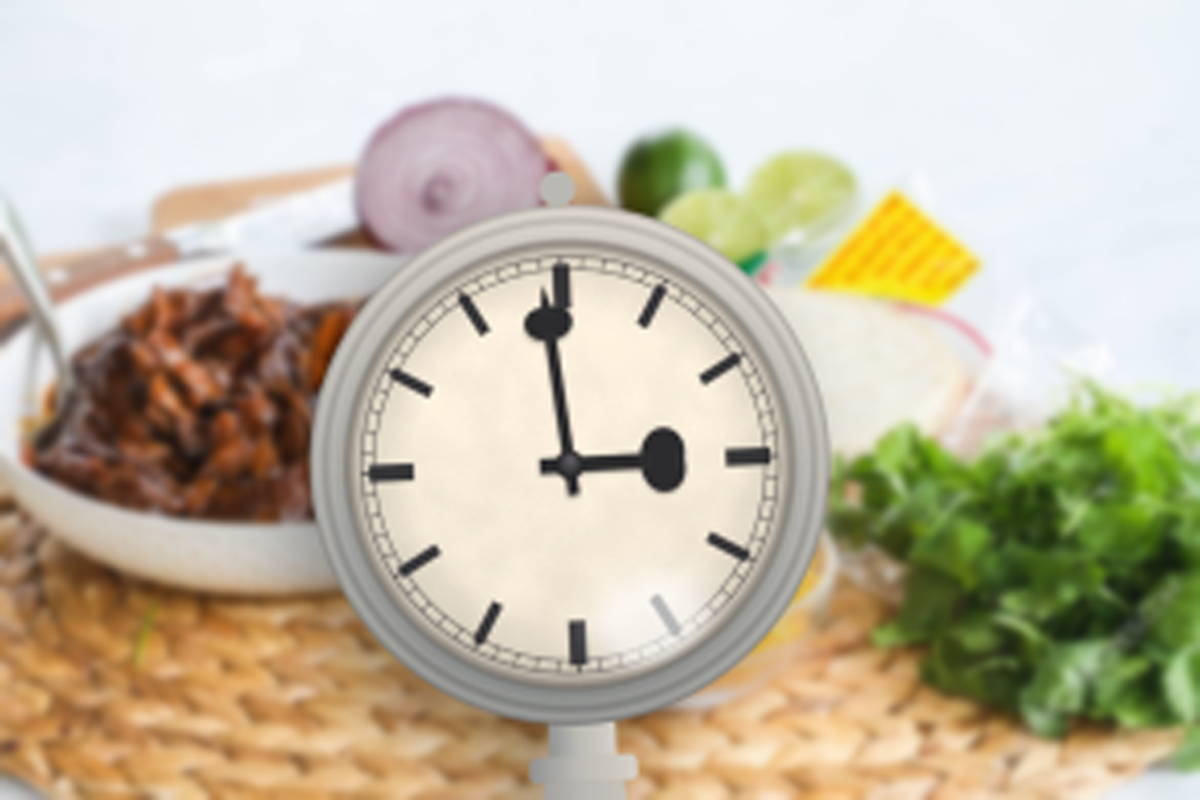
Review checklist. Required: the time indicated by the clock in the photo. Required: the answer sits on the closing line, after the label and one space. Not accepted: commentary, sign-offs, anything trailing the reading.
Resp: 2:59
